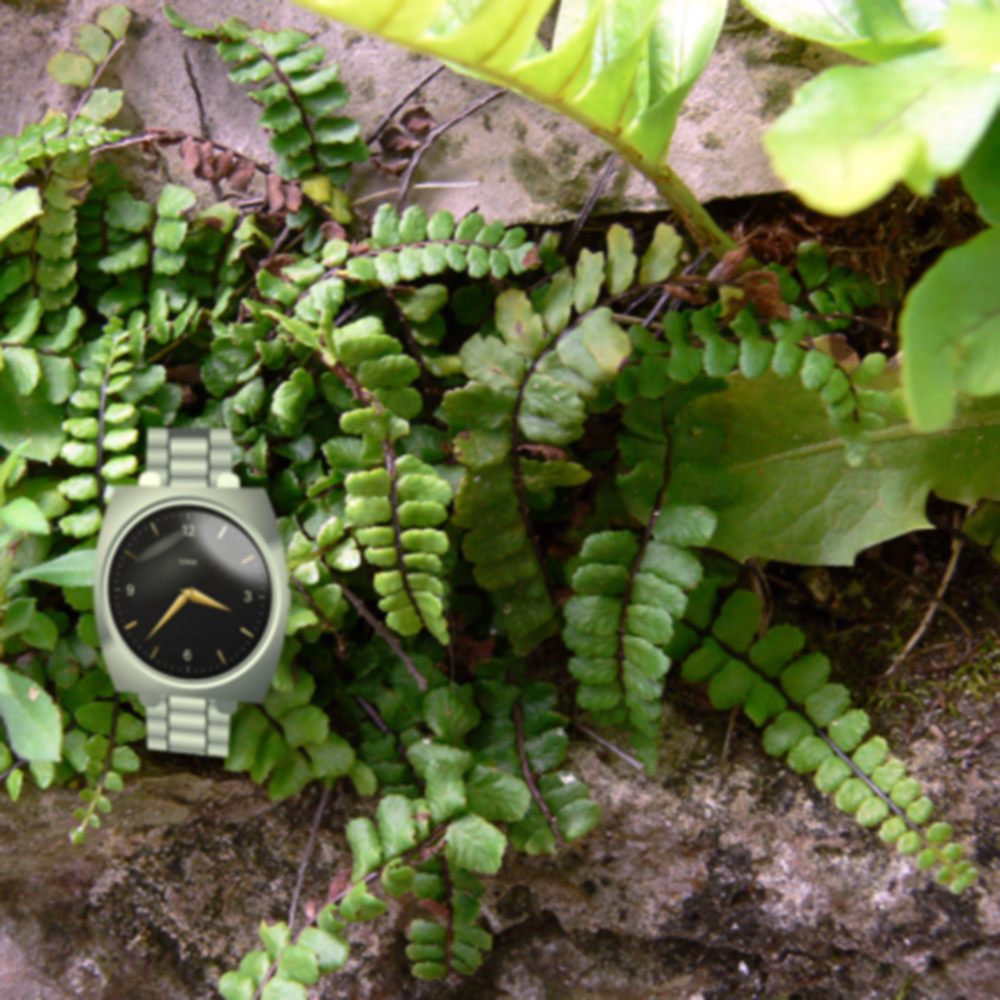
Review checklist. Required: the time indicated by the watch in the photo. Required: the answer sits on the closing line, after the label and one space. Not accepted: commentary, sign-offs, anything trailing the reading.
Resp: 3:37
